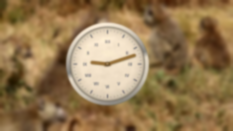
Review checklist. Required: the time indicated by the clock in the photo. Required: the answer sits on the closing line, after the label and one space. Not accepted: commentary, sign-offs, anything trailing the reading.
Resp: 9:12
